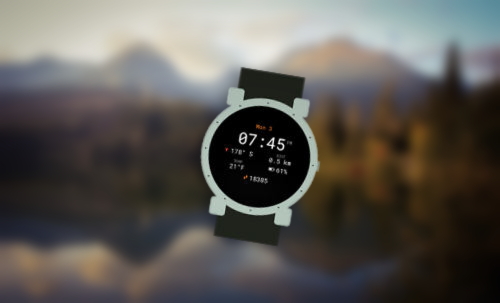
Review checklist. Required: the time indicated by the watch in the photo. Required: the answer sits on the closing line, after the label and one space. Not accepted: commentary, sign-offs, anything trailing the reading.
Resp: 7:45
